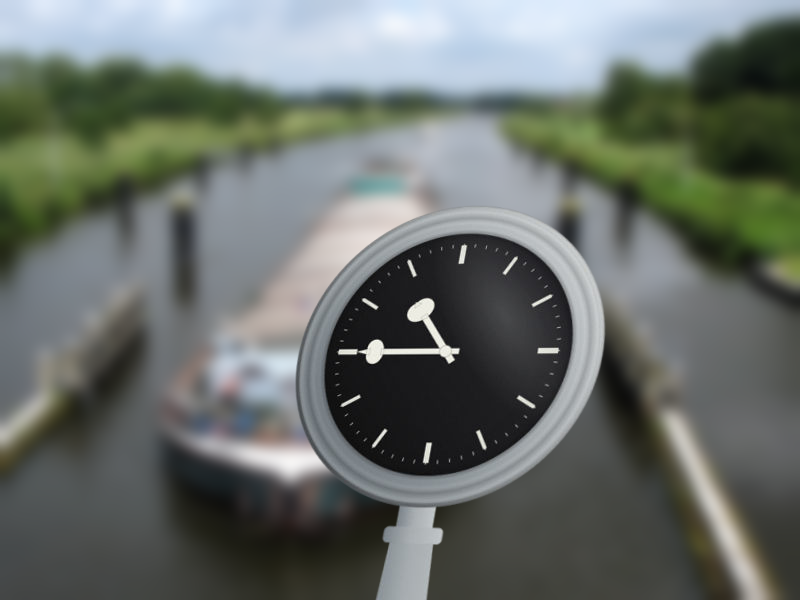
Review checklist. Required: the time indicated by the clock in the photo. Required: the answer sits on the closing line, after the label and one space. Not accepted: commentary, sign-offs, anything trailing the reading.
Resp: 10:45
